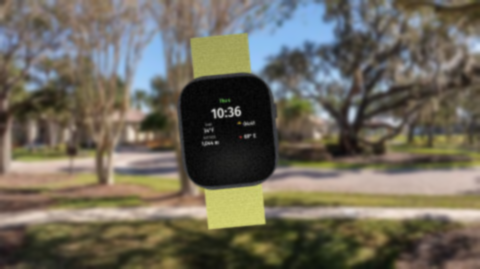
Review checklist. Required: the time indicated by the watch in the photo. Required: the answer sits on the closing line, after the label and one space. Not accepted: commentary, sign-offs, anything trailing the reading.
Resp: 10:36
